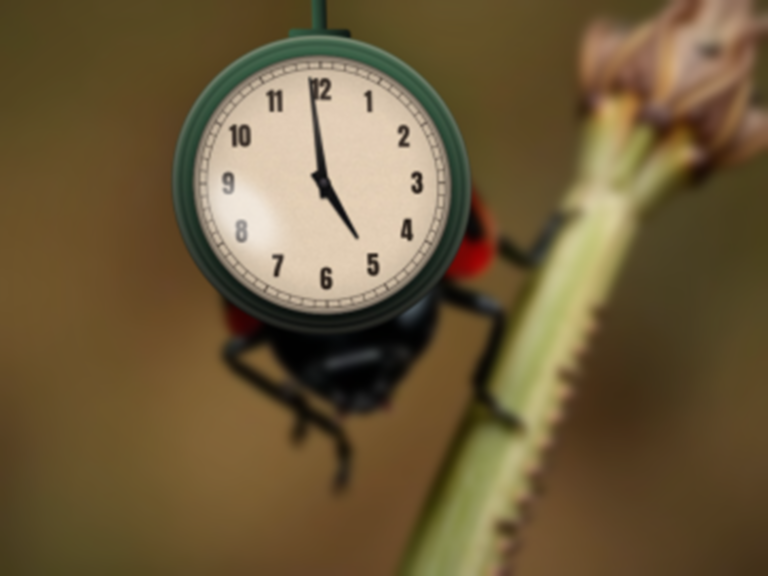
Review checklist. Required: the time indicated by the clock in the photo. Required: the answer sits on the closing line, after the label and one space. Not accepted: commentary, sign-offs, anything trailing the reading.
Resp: 4:59
